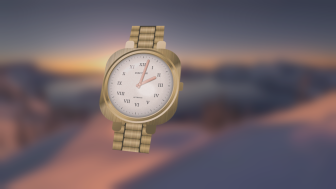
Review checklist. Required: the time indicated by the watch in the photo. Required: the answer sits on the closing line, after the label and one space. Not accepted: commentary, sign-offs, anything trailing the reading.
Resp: 2:02
